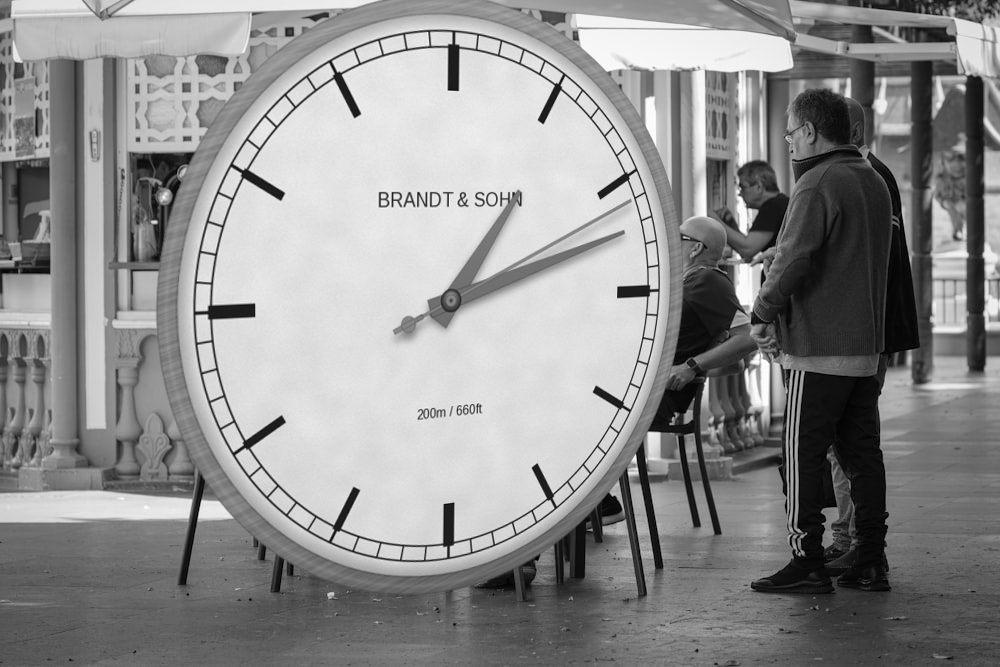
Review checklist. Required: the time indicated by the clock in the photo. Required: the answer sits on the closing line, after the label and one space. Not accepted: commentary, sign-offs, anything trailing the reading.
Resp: 1:12:11
